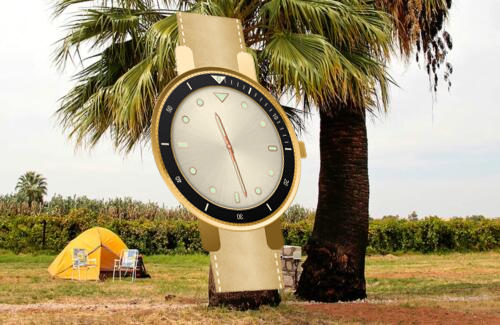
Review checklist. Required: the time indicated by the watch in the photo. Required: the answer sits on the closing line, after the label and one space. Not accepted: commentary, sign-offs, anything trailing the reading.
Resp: 11:28
